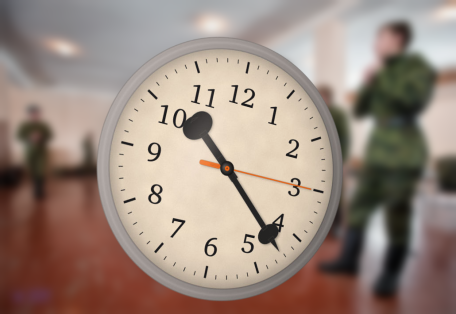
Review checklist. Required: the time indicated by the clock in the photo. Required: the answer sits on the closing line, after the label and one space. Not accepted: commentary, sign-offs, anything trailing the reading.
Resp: 10:22:15
